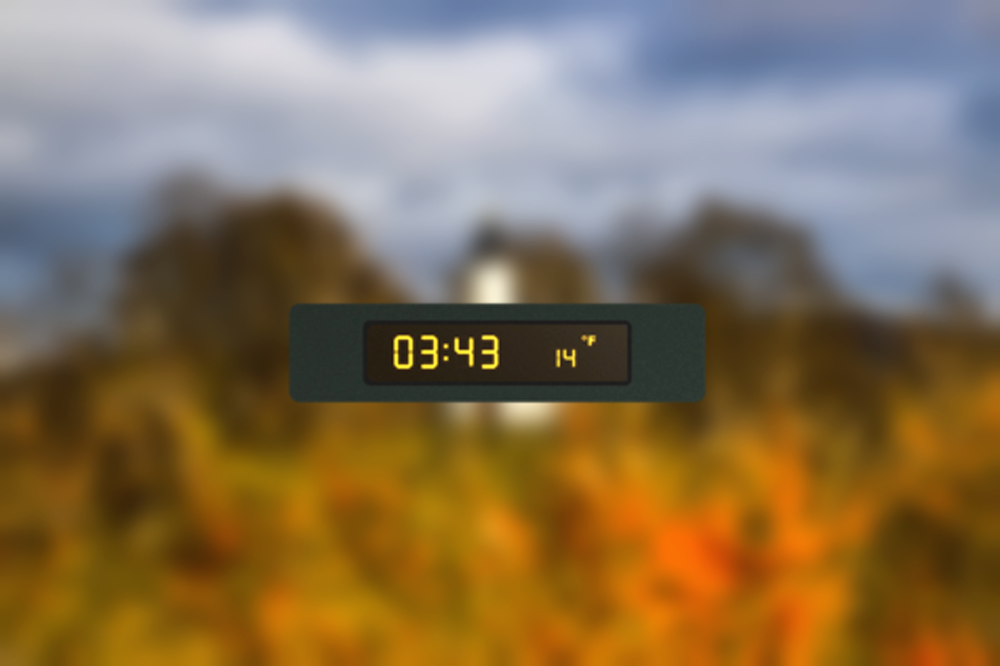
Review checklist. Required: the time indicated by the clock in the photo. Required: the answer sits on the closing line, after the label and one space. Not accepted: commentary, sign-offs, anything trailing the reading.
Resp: 3:43
